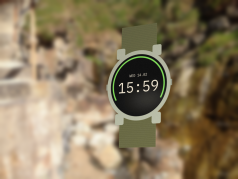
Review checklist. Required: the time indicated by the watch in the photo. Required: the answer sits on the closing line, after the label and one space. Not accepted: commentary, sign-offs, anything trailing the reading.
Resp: 15:59
